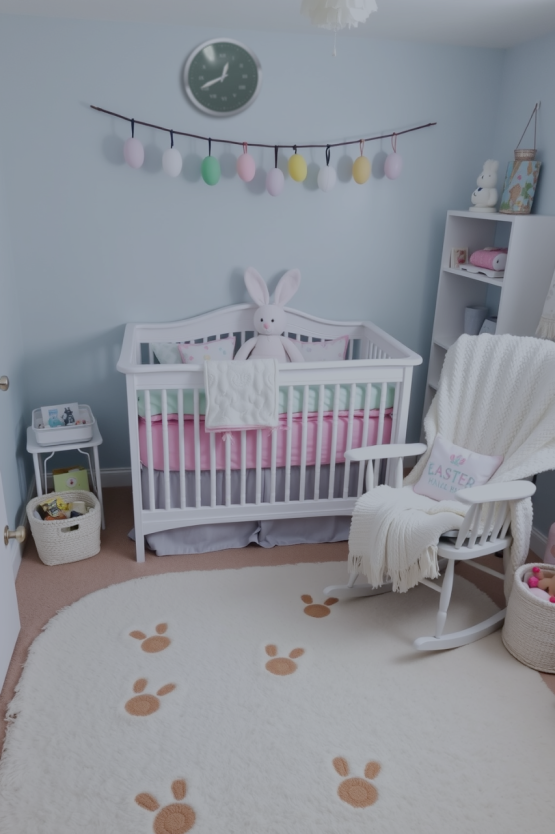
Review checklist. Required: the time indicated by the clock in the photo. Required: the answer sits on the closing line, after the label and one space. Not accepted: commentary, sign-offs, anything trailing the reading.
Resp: 12:41
